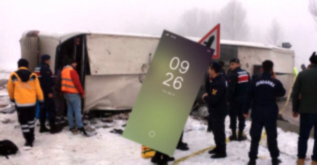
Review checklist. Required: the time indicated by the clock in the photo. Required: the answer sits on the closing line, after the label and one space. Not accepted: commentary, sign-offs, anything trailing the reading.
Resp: 9:26
